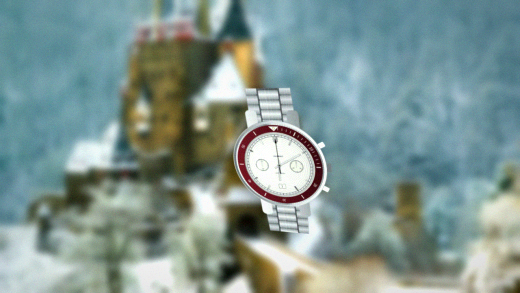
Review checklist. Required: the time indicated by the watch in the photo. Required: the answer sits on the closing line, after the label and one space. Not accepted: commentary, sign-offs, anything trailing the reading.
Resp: 6:10
